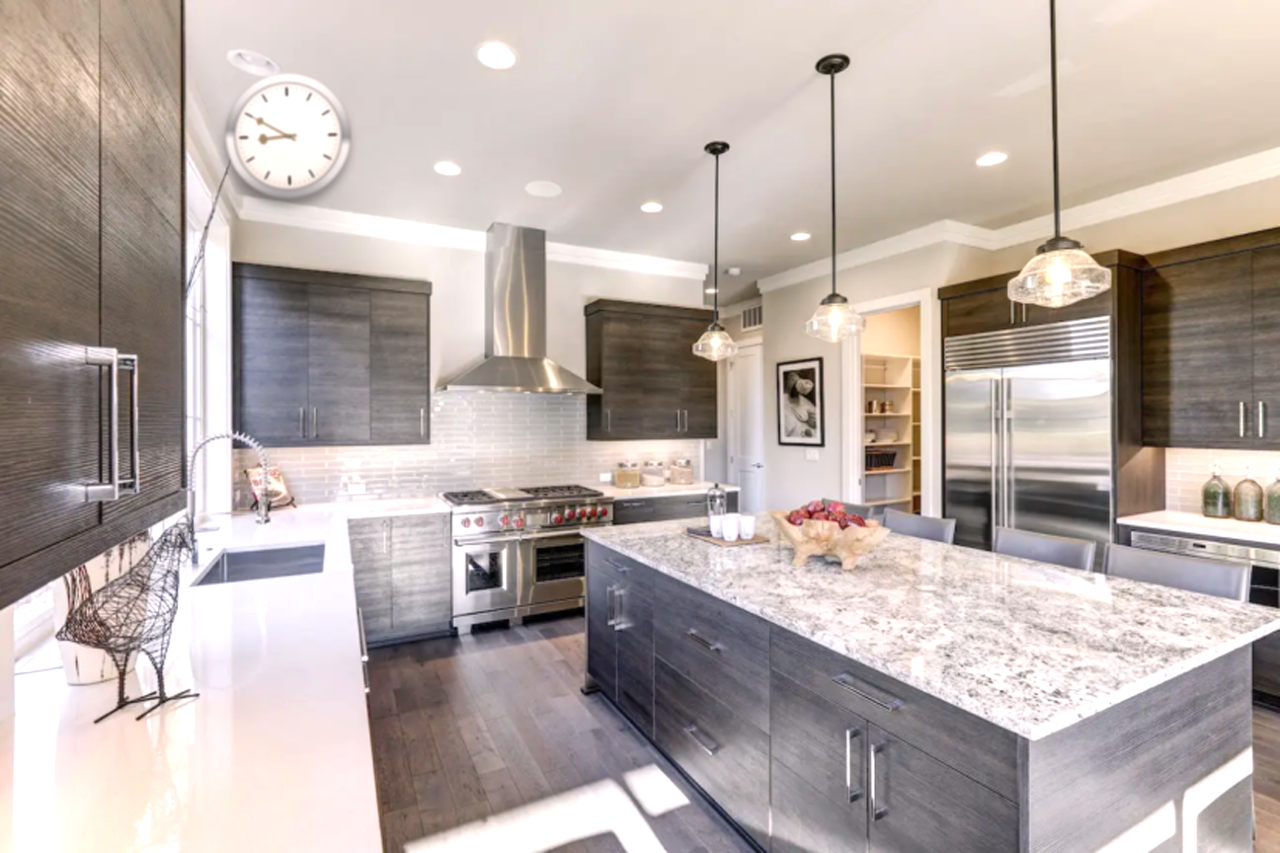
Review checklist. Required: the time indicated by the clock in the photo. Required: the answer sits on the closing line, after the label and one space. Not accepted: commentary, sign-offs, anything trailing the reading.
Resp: 8:50
